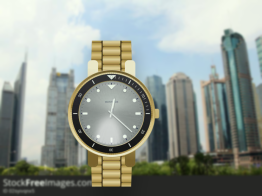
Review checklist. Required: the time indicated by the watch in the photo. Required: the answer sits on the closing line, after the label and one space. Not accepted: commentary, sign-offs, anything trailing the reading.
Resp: 12:22
